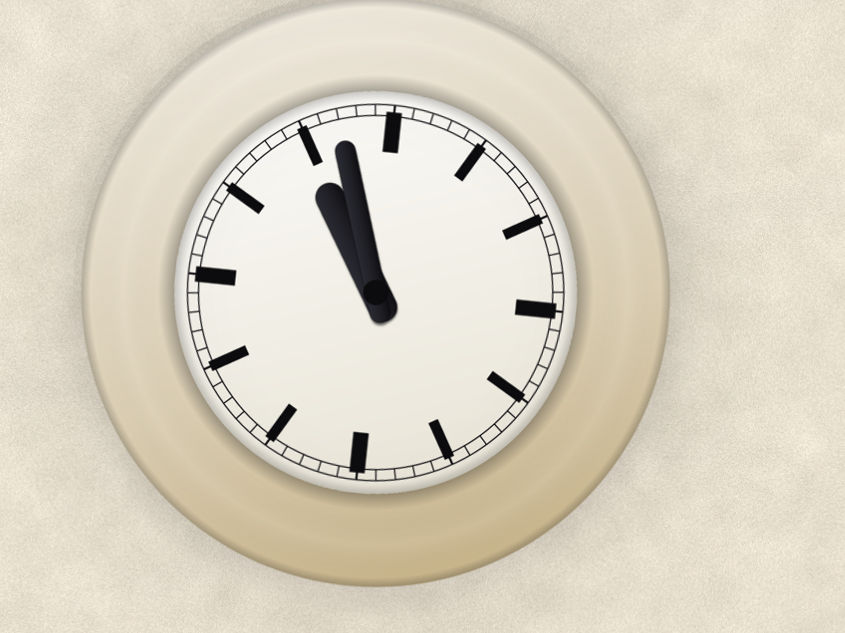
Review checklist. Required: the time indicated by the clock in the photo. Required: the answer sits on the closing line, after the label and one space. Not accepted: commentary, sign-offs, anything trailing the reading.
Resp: 10:57
